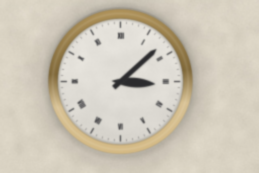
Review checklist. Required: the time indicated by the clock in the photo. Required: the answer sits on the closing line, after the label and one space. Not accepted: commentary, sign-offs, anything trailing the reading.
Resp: 3:08
